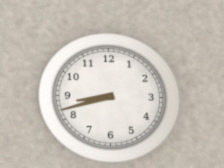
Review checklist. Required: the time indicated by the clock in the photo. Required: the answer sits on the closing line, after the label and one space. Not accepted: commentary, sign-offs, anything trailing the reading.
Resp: 8:42
